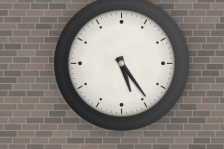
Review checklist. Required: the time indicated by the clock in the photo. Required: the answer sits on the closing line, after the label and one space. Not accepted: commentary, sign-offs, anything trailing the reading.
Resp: 5:24
